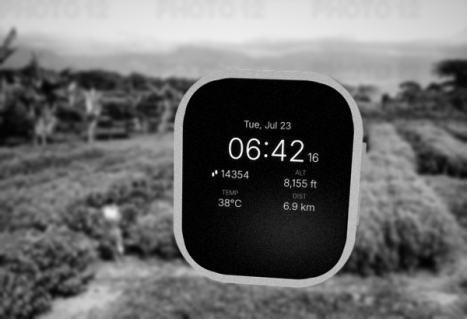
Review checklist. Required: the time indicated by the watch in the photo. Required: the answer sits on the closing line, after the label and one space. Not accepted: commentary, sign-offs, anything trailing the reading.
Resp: 6:42:16
